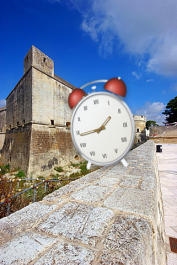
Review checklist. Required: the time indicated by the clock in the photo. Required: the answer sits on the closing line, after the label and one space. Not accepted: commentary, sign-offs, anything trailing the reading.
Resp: 1:44
